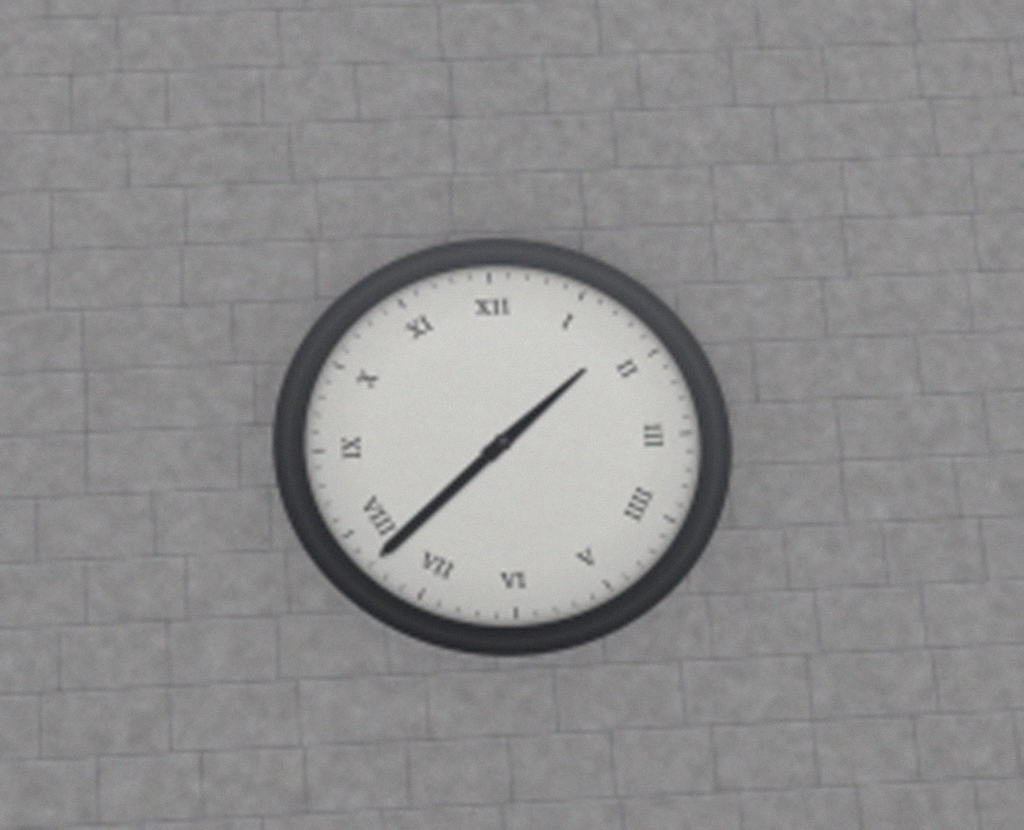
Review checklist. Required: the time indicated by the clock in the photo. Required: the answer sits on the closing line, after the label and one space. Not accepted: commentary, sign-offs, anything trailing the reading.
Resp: 1:38
